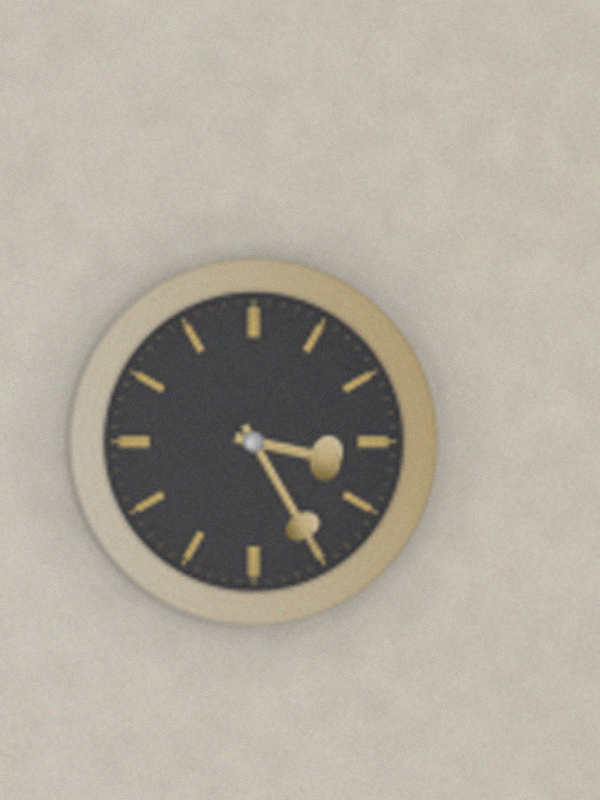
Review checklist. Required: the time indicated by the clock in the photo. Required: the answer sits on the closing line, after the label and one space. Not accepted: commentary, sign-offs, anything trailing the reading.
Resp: 3:25
